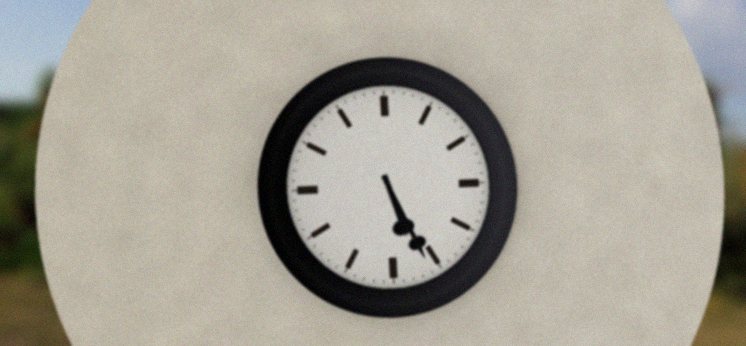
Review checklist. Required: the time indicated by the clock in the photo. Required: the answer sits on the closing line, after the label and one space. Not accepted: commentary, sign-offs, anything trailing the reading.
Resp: 5:26
